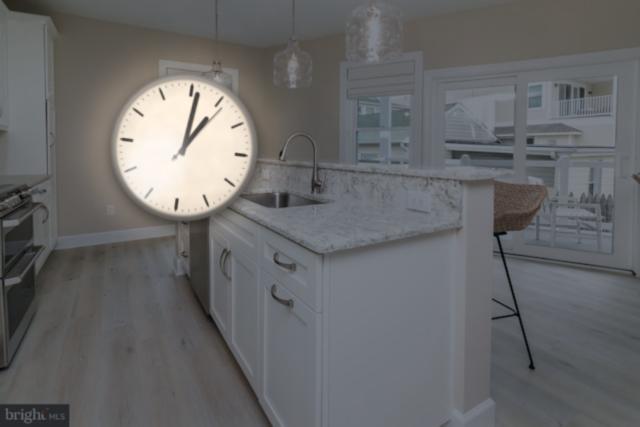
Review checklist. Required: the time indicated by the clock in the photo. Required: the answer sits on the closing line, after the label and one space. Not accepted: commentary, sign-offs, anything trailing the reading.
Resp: 1:01:06
